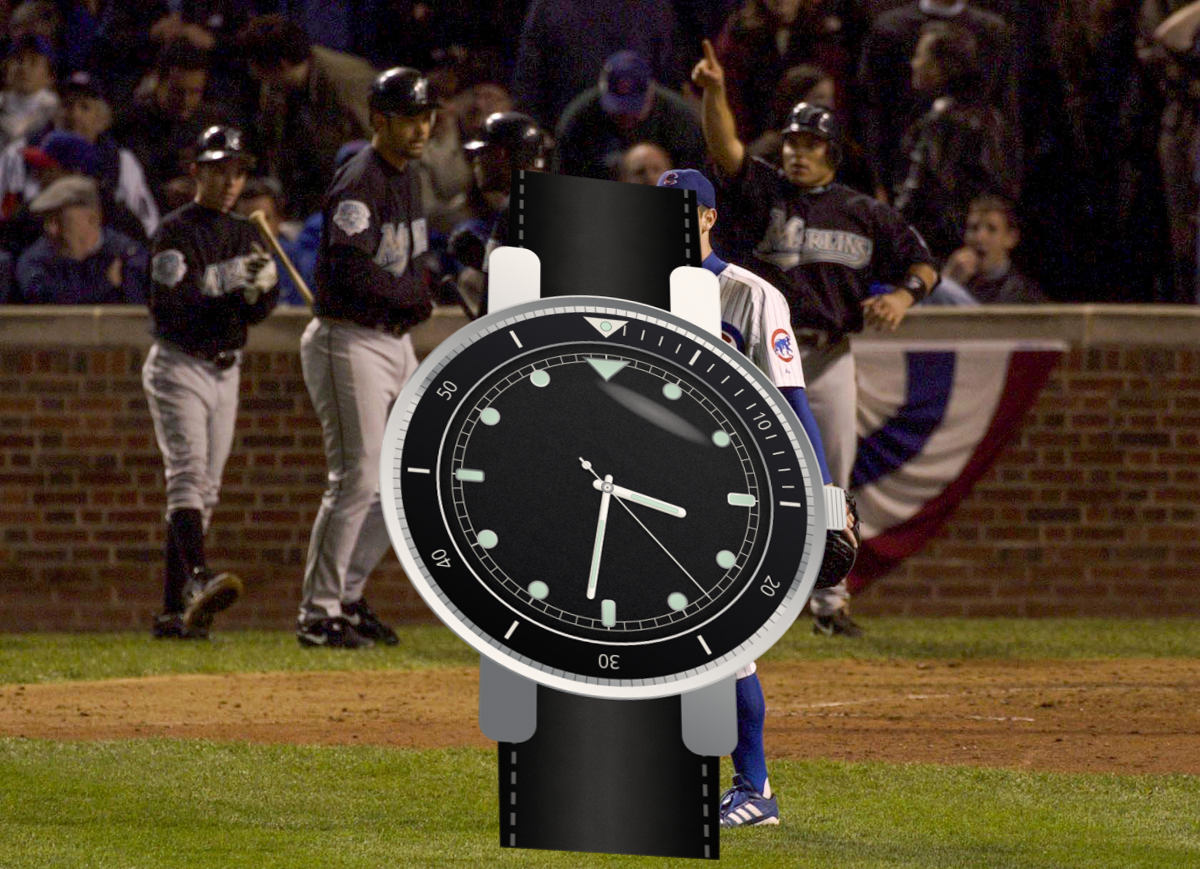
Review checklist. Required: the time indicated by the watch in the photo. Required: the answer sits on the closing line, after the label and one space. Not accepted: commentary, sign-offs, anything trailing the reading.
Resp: 3:31:23
